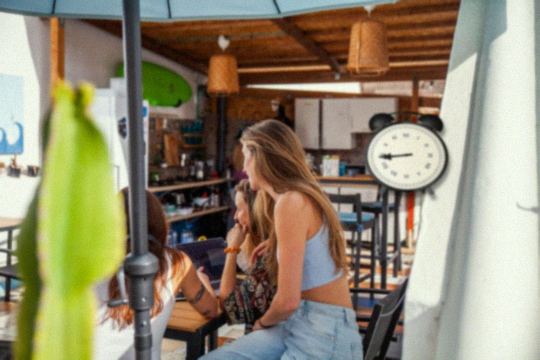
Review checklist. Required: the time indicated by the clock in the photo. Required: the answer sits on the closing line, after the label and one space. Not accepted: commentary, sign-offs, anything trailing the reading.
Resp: 8:44
